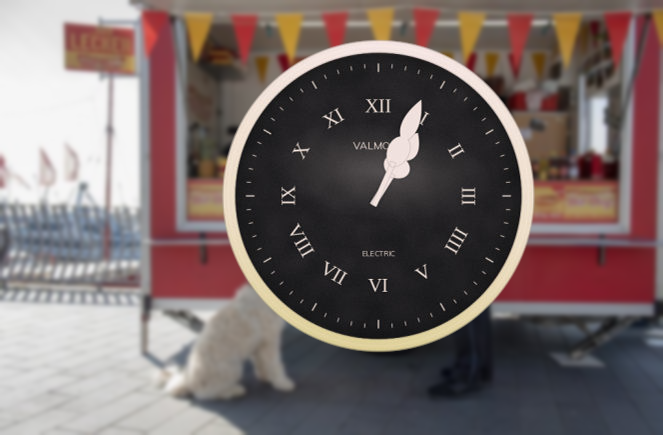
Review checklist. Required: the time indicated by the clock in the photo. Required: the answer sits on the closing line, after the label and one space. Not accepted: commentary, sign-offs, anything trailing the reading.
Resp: 1:04
